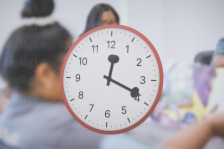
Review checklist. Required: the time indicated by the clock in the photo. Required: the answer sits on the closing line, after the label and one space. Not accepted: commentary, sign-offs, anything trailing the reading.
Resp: 12:19
